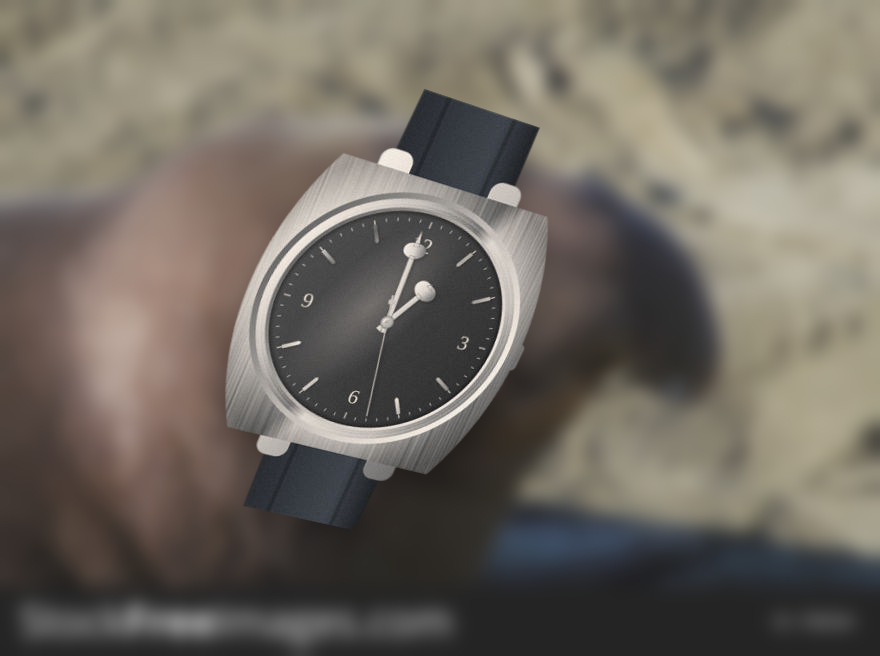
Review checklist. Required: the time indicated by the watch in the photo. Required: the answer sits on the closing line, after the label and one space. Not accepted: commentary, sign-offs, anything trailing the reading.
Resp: 12:59:28
